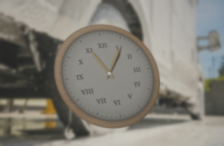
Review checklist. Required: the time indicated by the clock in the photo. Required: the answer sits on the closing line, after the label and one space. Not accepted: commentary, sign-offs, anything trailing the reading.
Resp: 11:06
